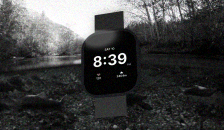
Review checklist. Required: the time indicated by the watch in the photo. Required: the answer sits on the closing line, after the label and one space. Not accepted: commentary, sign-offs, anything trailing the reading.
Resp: 8:39
